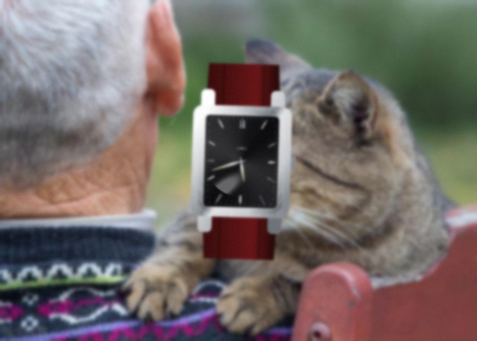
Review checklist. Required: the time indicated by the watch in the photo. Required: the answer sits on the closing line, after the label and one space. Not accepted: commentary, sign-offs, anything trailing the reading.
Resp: 5:42
